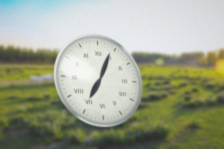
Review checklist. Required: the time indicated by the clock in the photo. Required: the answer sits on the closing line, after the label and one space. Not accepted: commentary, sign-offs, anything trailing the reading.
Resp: 7:04
